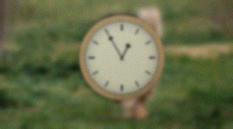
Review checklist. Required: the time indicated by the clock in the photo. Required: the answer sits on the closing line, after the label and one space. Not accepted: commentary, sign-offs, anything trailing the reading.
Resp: 12:55
